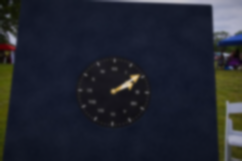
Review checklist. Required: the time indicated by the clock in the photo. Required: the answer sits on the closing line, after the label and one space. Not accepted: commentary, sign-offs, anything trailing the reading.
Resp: 2:09
